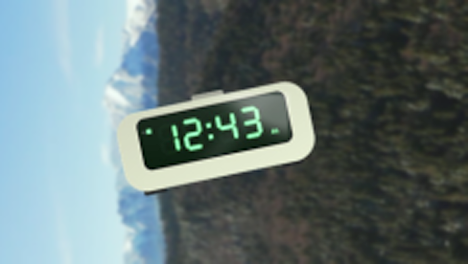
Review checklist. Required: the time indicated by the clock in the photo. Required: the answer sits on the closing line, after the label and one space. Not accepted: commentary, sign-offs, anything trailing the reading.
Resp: 12:43
